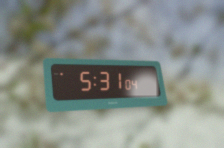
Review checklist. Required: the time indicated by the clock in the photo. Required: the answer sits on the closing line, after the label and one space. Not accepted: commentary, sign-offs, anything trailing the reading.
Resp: 5:31:04
